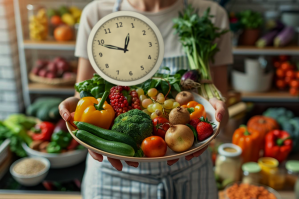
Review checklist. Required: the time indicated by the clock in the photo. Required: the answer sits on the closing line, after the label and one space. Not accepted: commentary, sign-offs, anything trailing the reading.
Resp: 12:49
